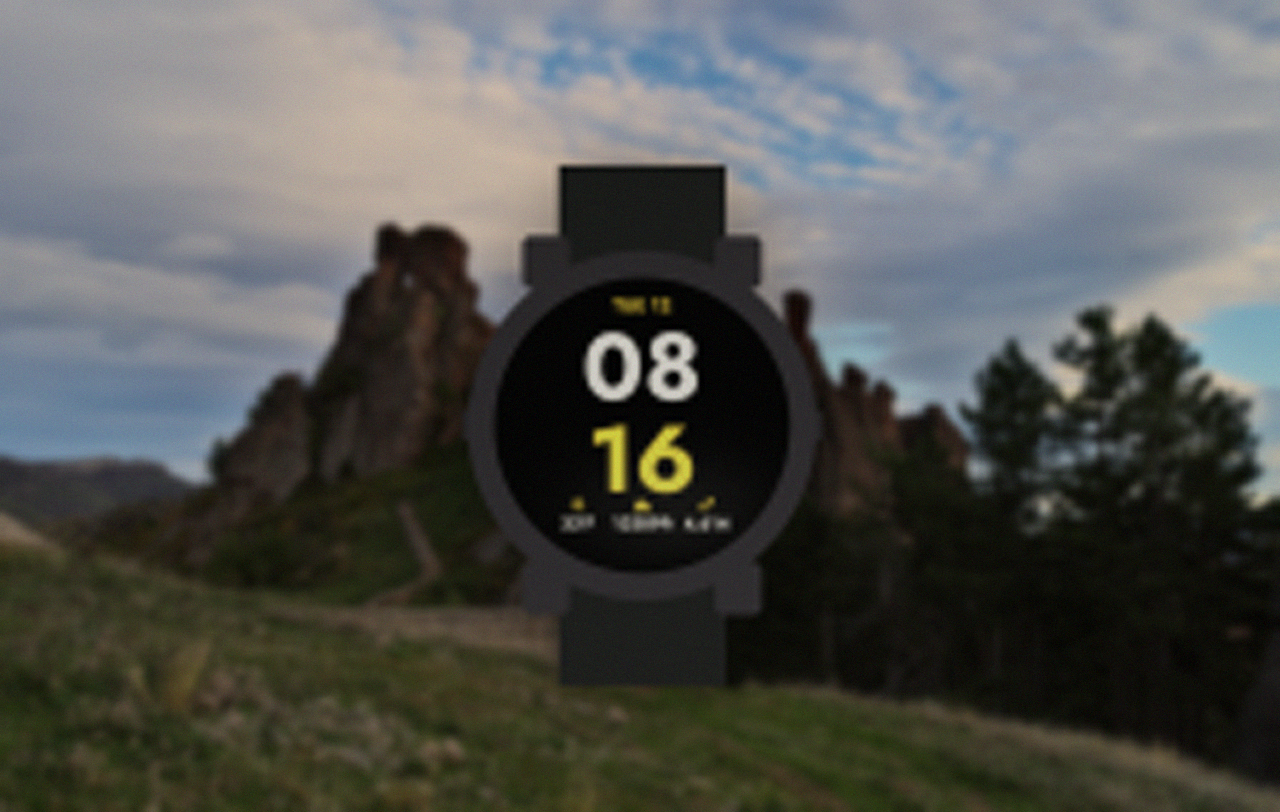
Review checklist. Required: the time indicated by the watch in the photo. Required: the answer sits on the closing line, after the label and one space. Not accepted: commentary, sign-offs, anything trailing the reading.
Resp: 8:16
